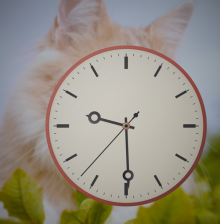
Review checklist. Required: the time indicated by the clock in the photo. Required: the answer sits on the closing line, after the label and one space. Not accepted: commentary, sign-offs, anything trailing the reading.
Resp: 9:29:37
